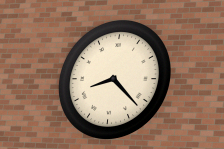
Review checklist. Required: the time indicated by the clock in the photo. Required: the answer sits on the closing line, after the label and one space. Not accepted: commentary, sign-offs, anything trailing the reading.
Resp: 8:22
